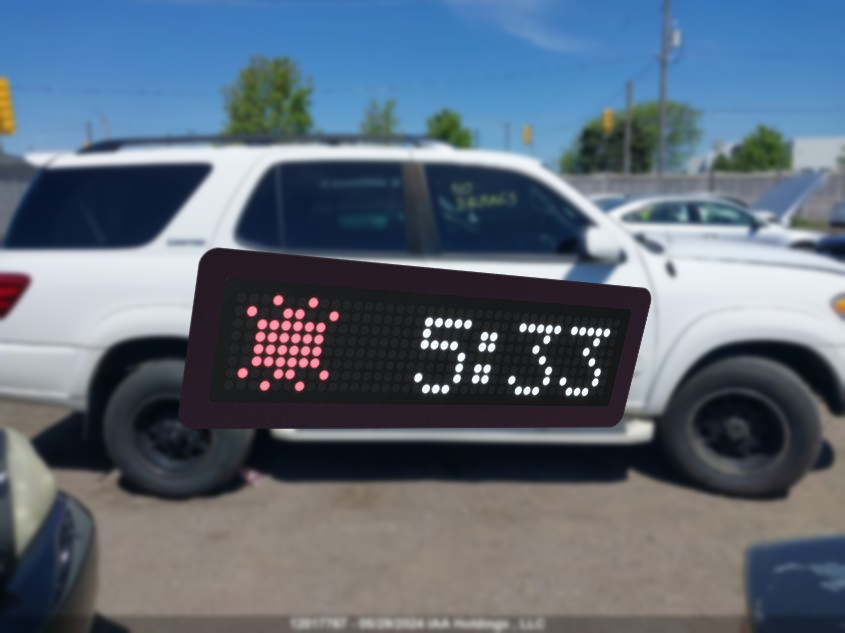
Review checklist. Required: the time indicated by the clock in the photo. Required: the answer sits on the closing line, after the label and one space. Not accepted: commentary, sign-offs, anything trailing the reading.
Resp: 5:33
